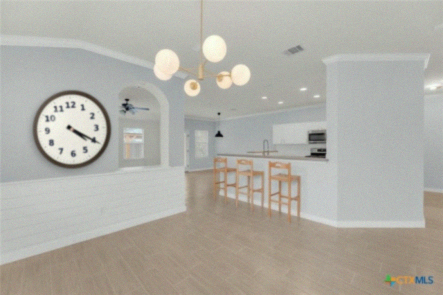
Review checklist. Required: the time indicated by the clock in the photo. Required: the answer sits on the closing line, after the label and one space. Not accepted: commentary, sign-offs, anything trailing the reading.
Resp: 4:20
